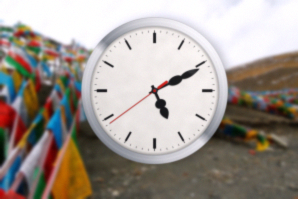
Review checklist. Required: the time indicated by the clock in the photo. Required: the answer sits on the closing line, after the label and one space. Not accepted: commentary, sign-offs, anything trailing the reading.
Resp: 5:10:39
